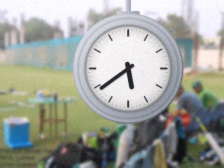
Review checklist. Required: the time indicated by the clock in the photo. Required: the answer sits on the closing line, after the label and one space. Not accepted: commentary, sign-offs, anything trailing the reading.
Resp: 5:39
